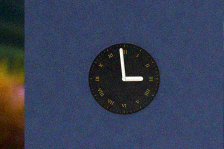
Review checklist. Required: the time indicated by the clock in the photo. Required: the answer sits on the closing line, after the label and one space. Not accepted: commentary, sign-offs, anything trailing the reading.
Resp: 2:59
